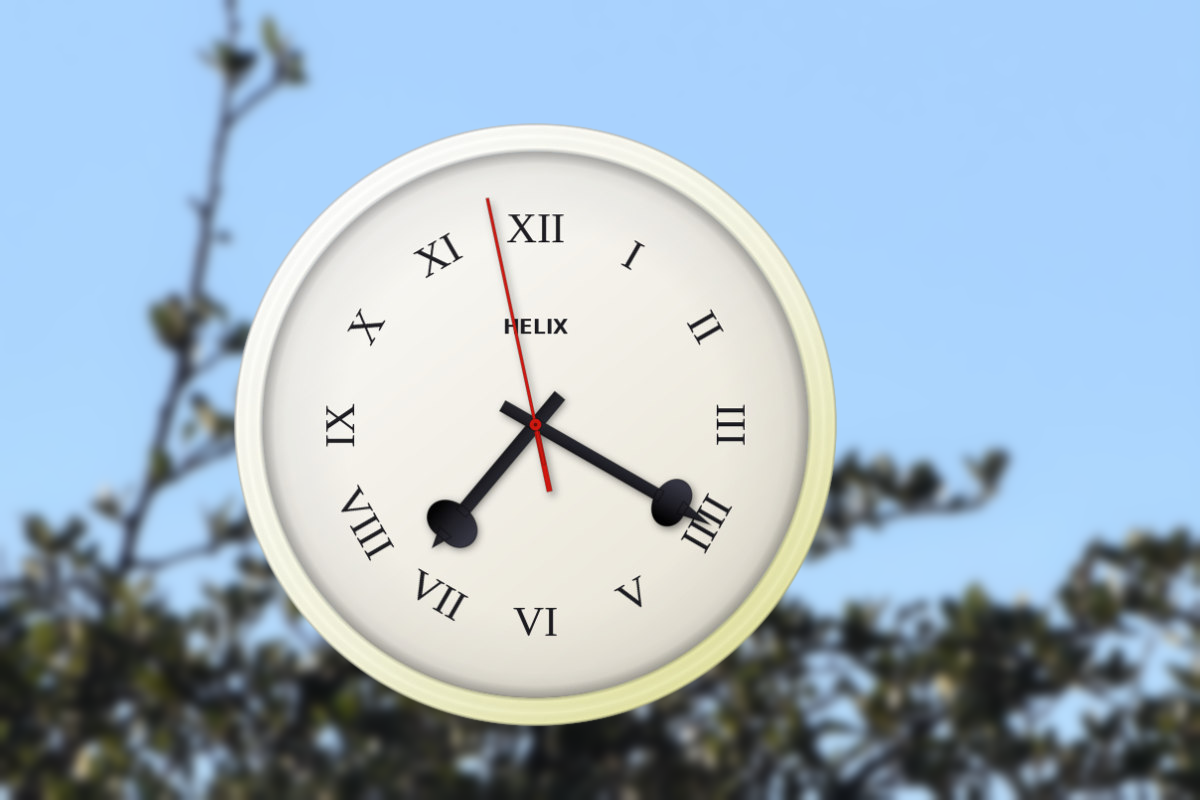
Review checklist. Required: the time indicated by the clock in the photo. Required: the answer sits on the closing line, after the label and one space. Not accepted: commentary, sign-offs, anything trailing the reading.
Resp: 7:19:58
